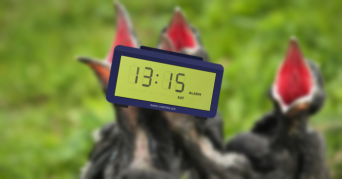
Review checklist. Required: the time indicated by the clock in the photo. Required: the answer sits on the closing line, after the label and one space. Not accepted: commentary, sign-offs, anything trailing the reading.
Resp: 13:15
